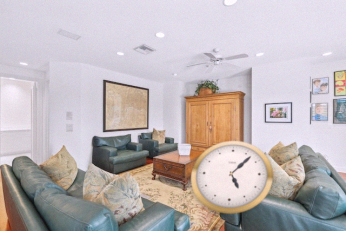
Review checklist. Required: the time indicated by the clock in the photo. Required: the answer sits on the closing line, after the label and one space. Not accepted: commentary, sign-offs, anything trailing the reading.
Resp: 5:07
